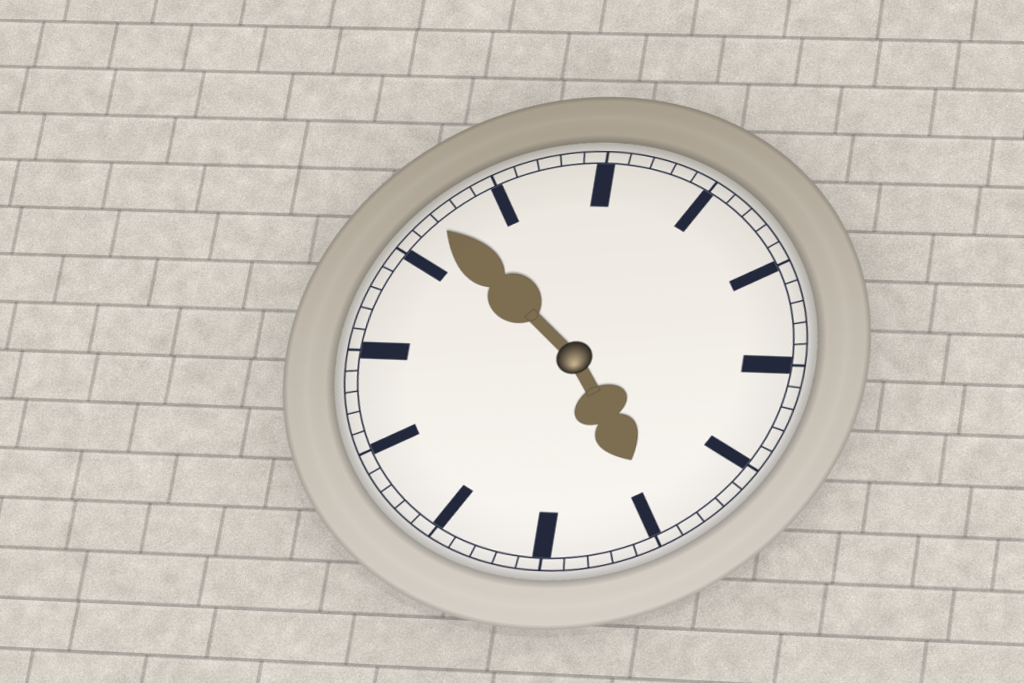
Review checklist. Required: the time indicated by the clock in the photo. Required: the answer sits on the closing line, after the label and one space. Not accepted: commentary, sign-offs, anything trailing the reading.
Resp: 4:52
